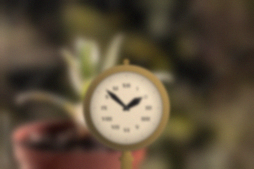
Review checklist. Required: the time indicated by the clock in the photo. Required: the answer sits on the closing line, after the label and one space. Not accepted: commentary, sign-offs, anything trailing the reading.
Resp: 1:52
